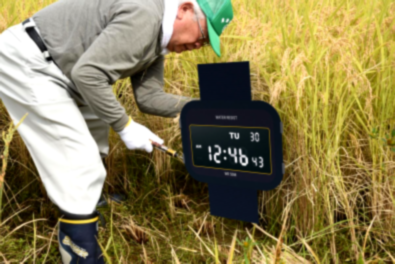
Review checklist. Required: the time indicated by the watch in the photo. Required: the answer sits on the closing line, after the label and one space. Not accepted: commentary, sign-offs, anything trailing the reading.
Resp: 12:46
